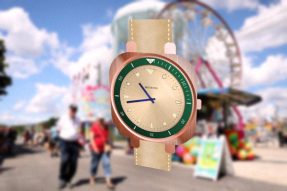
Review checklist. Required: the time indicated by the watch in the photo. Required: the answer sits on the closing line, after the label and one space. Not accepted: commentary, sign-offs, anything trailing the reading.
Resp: 10:43
